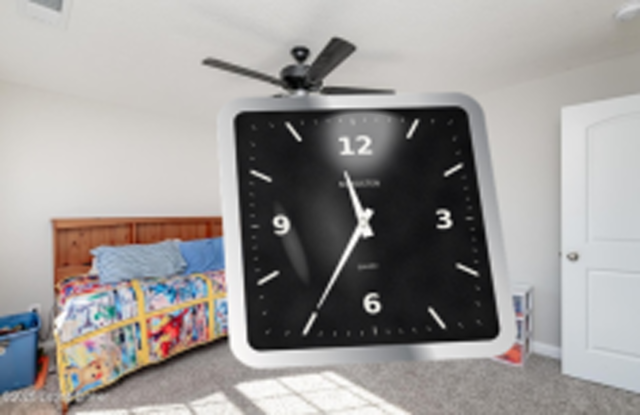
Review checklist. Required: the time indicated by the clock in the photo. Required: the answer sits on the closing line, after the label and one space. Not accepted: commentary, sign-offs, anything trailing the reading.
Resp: 11:35
